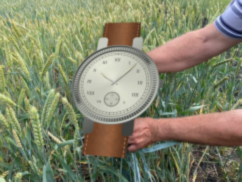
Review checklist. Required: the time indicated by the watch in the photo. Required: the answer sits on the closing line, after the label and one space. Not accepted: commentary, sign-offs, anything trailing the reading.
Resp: 10:07
